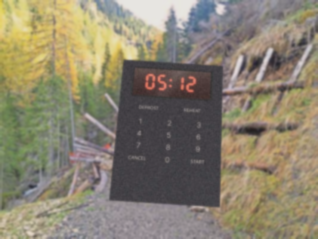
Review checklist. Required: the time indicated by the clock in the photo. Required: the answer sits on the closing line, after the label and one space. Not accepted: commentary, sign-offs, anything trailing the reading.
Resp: 5:12
